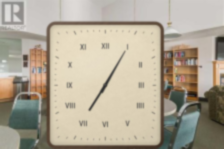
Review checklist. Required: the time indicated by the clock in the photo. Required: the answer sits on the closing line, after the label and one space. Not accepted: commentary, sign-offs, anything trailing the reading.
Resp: 7:05
